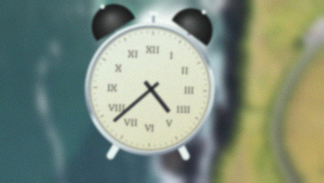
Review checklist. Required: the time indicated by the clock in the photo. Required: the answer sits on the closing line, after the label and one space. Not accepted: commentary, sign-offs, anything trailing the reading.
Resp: 4:38
